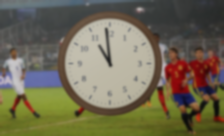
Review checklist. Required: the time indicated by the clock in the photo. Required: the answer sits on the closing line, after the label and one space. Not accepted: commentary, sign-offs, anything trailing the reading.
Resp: 10:59
